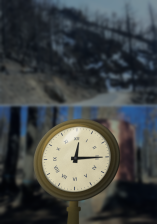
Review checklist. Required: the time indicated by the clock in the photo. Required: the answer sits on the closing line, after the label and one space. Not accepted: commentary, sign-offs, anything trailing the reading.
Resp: 12:15
